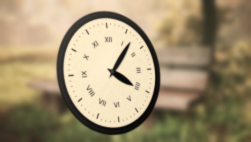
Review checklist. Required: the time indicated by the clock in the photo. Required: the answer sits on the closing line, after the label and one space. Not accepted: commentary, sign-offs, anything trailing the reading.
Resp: 4:07
